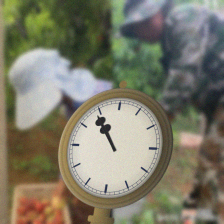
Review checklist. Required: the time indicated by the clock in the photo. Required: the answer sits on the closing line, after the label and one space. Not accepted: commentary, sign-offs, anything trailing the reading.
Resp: 10:54
